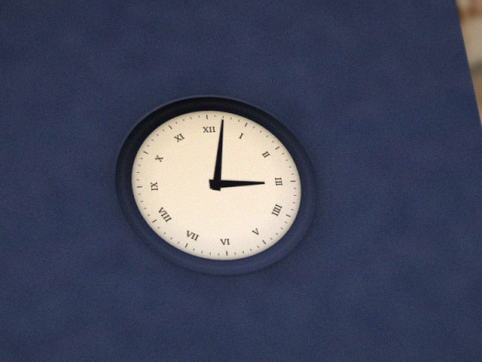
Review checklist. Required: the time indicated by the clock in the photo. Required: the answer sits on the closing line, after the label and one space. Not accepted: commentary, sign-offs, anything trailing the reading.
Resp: 3:02
